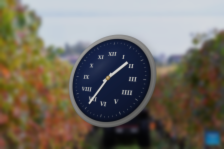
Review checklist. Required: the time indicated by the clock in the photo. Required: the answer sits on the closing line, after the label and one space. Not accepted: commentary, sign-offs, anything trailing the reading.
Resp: 1:35
